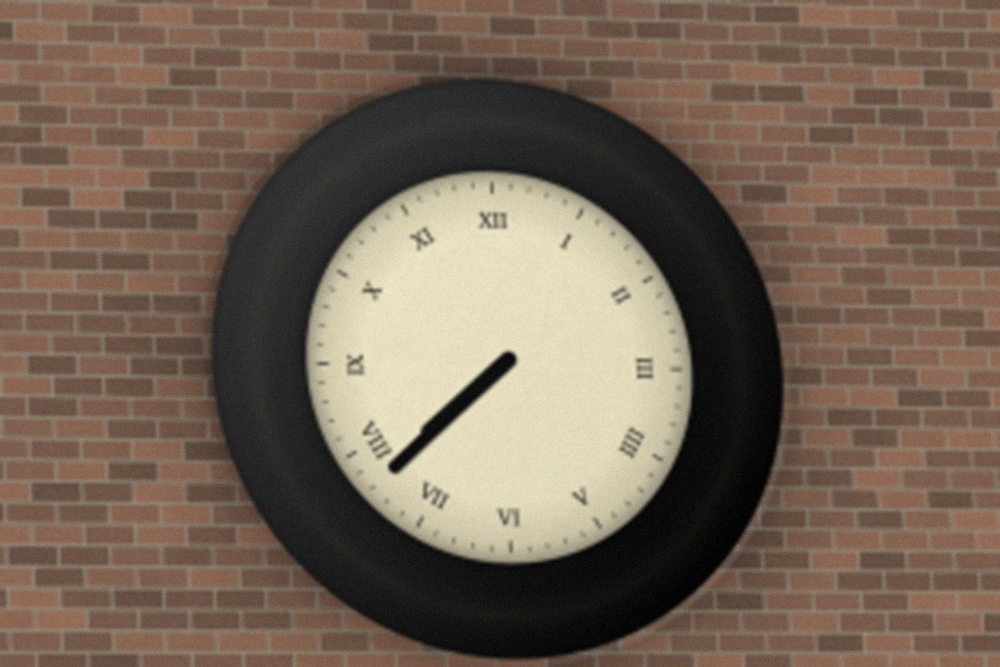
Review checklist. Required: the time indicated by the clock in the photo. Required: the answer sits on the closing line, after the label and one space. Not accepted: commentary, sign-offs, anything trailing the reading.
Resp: 7:38
